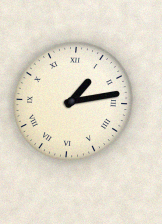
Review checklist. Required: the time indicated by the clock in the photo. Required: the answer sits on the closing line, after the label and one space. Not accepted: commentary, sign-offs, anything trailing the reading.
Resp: 1:13
